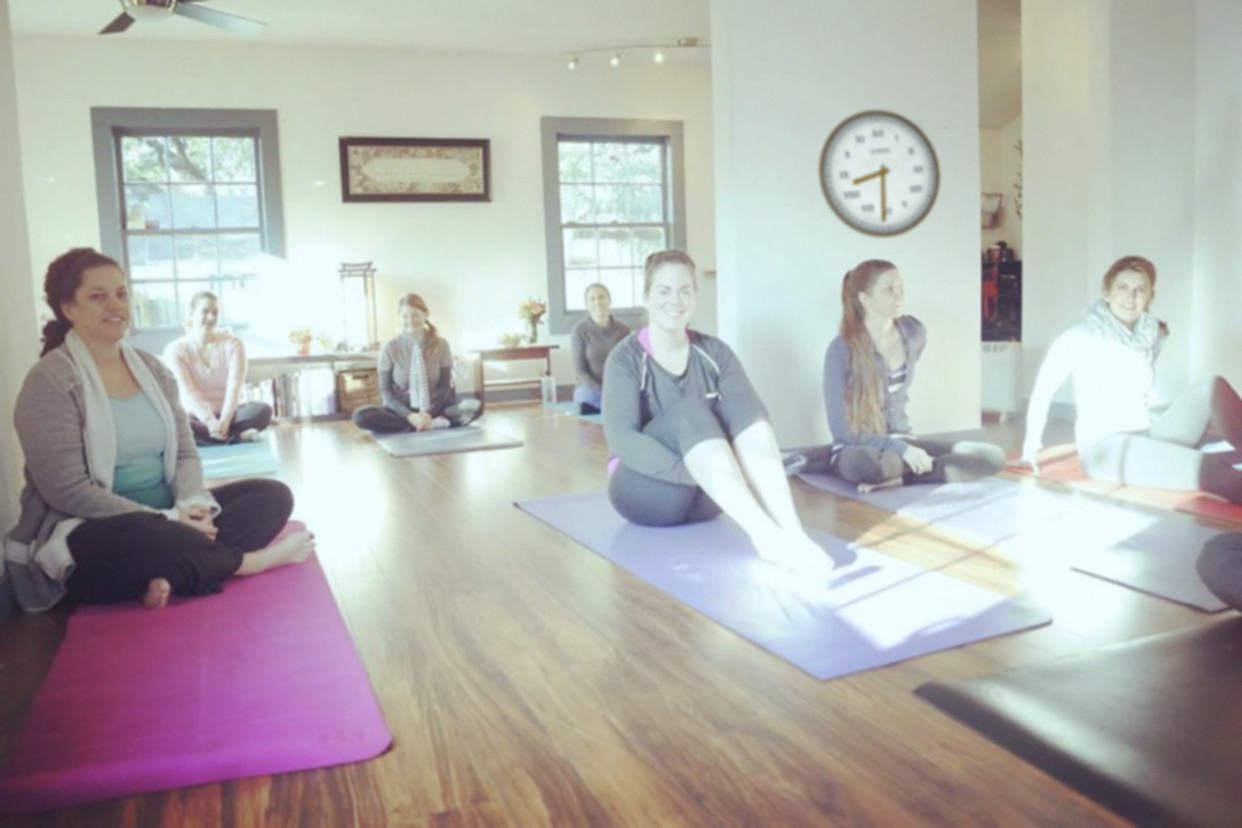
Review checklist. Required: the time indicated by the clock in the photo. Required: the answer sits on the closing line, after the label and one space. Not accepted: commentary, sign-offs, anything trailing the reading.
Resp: 8:31
